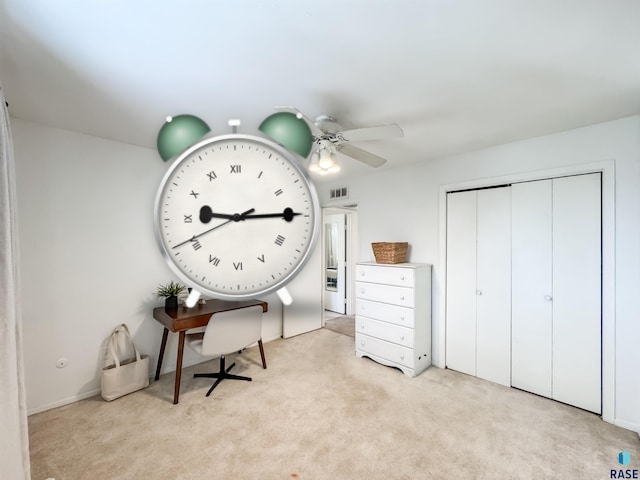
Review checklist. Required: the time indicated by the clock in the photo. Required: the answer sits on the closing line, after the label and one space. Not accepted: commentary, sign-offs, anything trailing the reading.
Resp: 9:14:41
